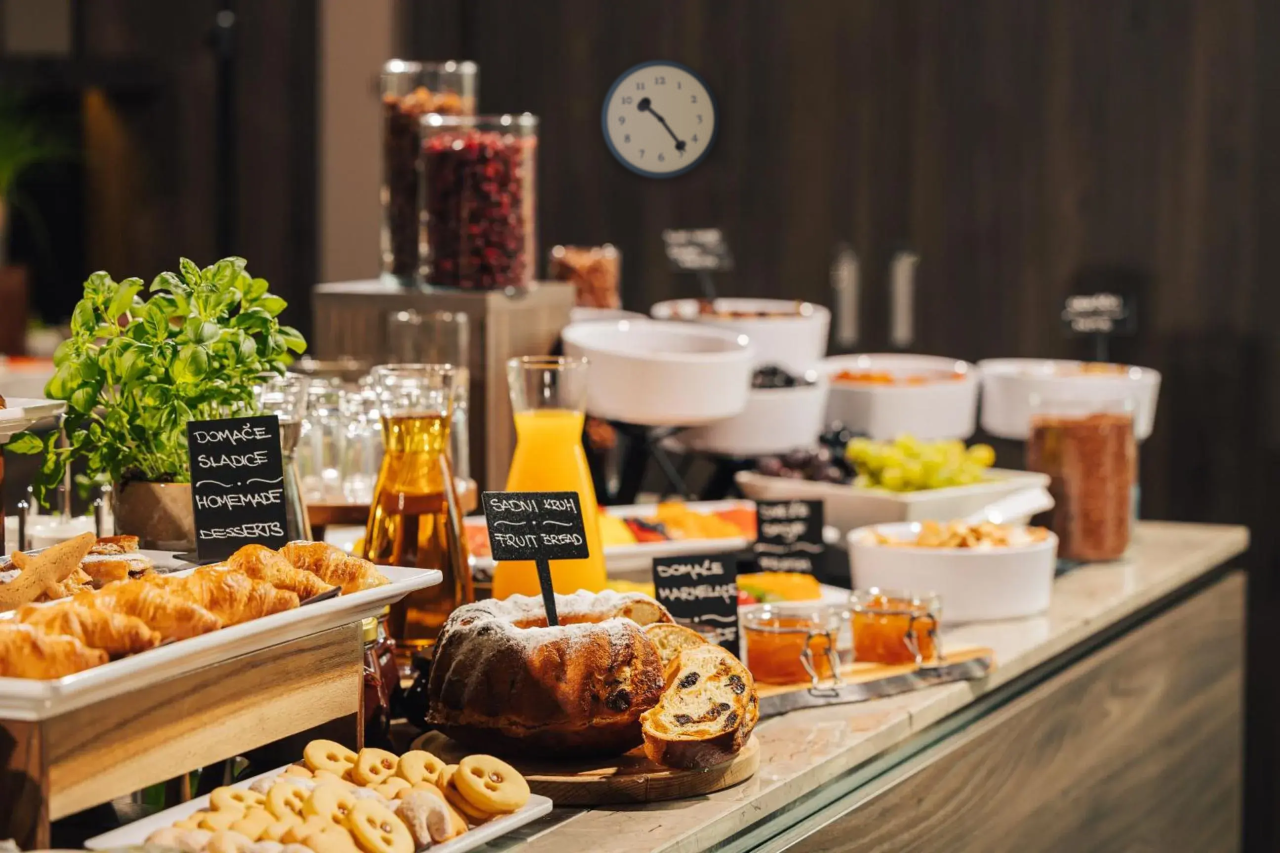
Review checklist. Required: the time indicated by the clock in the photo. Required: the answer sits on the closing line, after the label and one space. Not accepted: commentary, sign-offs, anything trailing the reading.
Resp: 10:24
